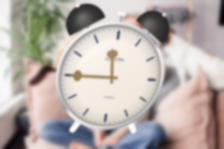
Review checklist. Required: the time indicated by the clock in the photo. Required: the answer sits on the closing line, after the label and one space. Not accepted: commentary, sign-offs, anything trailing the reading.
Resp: 11:45
